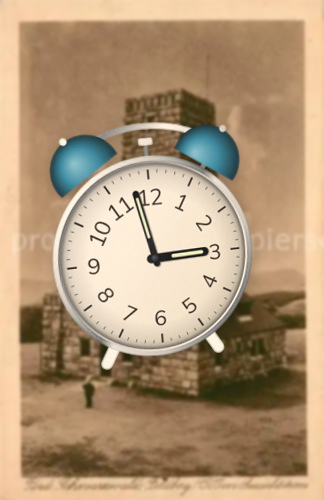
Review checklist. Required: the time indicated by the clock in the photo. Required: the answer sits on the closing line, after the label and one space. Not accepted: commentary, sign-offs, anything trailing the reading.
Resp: 2:58
